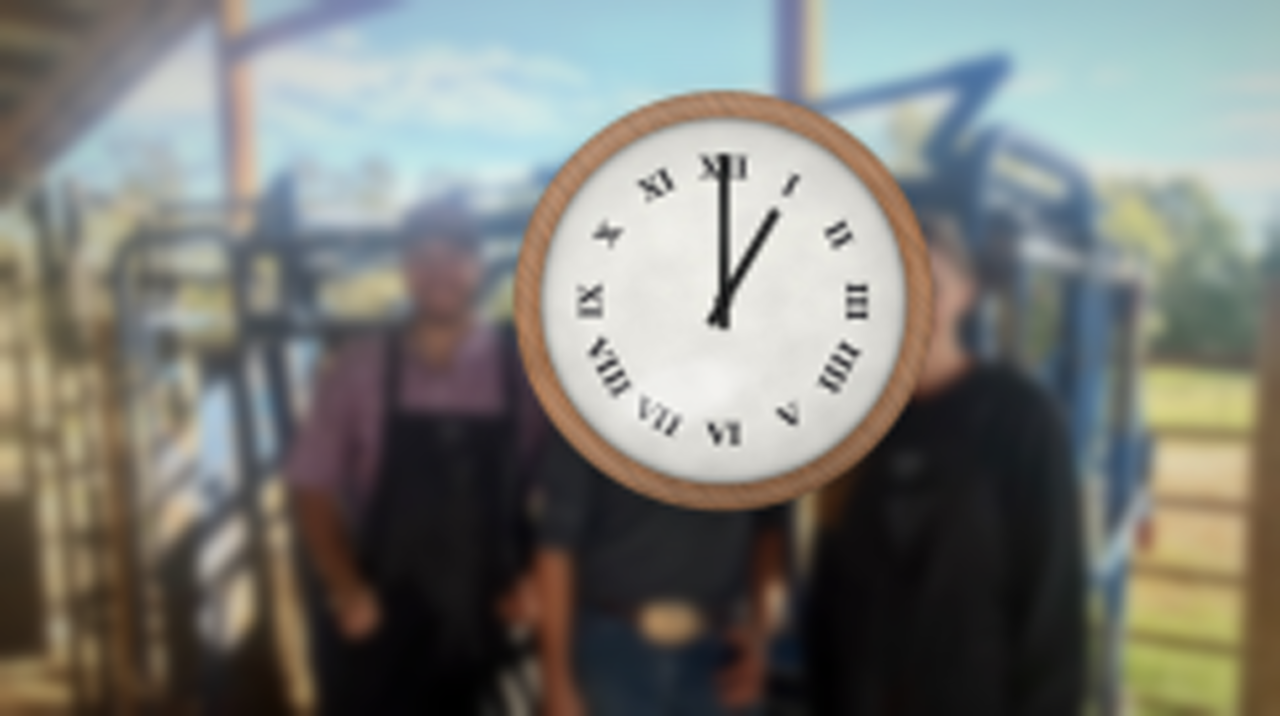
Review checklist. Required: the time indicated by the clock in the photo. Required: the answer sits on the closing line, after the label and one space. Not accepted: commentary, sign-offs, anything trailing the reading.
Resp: 1:00
